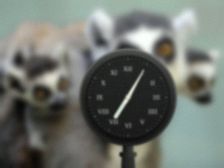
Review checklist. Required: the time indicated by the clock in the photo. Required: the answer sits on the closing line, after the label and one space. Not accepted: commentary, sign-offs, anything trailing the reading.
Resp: 7:05
